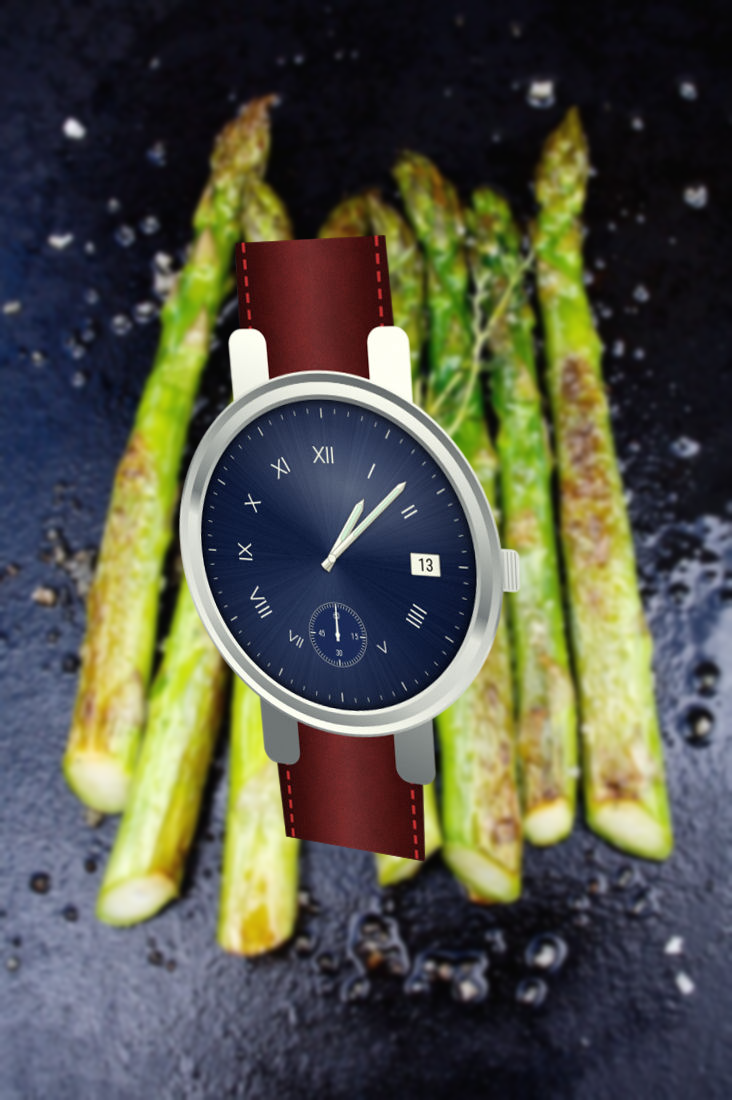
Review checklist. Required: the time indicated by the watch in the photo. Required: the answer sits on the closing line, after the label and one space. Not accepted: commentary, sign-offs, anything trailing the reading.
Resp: 1:08
